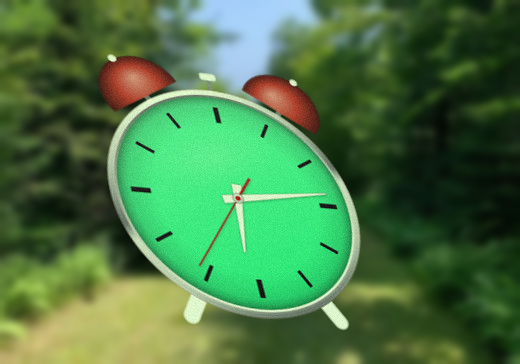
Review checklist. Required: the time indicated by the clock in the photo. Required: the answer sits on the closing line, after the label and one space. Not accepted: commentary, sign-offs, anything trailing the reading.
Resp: 6:13:36
